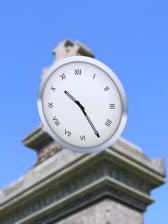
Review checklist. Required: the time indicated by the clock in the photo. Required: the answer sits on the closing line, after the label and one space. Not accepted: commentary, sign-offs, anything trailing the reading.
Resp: 10:25
